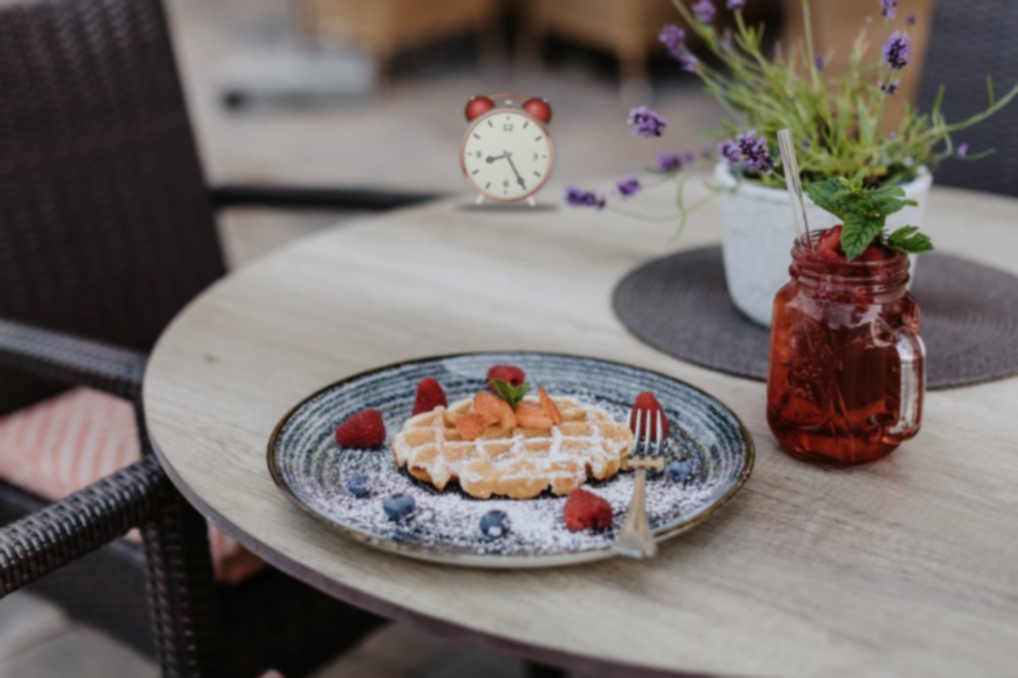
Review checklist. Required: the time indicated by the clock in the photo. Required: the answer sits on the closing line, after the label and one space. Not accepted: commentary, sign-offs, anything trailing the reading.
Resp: 8:25
